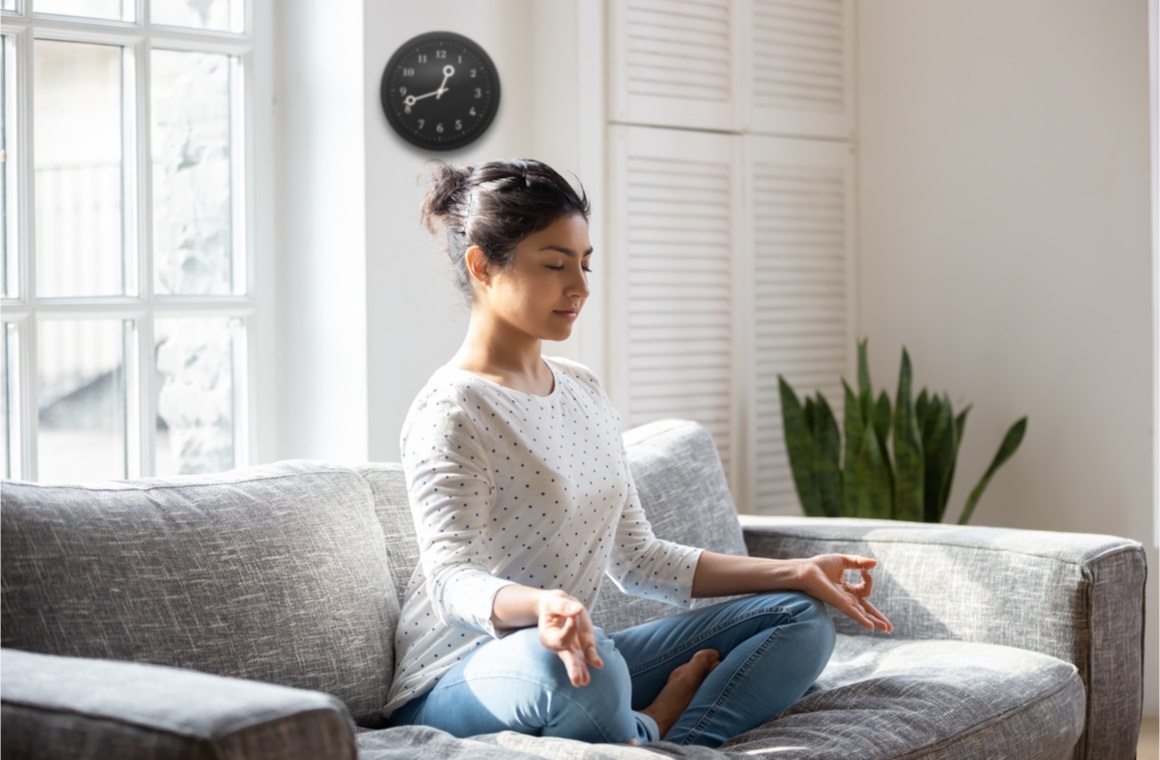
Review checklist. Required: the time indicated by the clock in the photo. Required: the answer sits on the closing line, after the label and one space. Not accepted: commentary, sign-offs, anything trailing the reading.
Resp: 12:42
